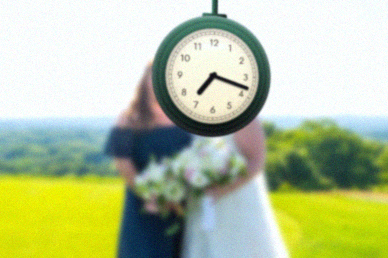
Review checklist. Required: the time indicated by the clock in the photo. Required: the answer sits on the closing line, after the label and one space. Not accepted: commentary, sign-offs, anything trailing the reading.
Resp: 7:18
